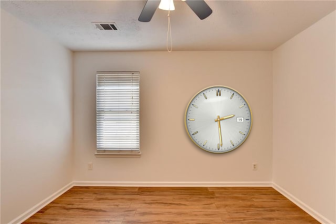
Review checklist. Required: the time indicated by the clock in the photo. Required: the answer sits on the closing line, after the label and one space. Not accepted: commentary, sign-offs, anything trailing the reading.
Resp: 2:29
